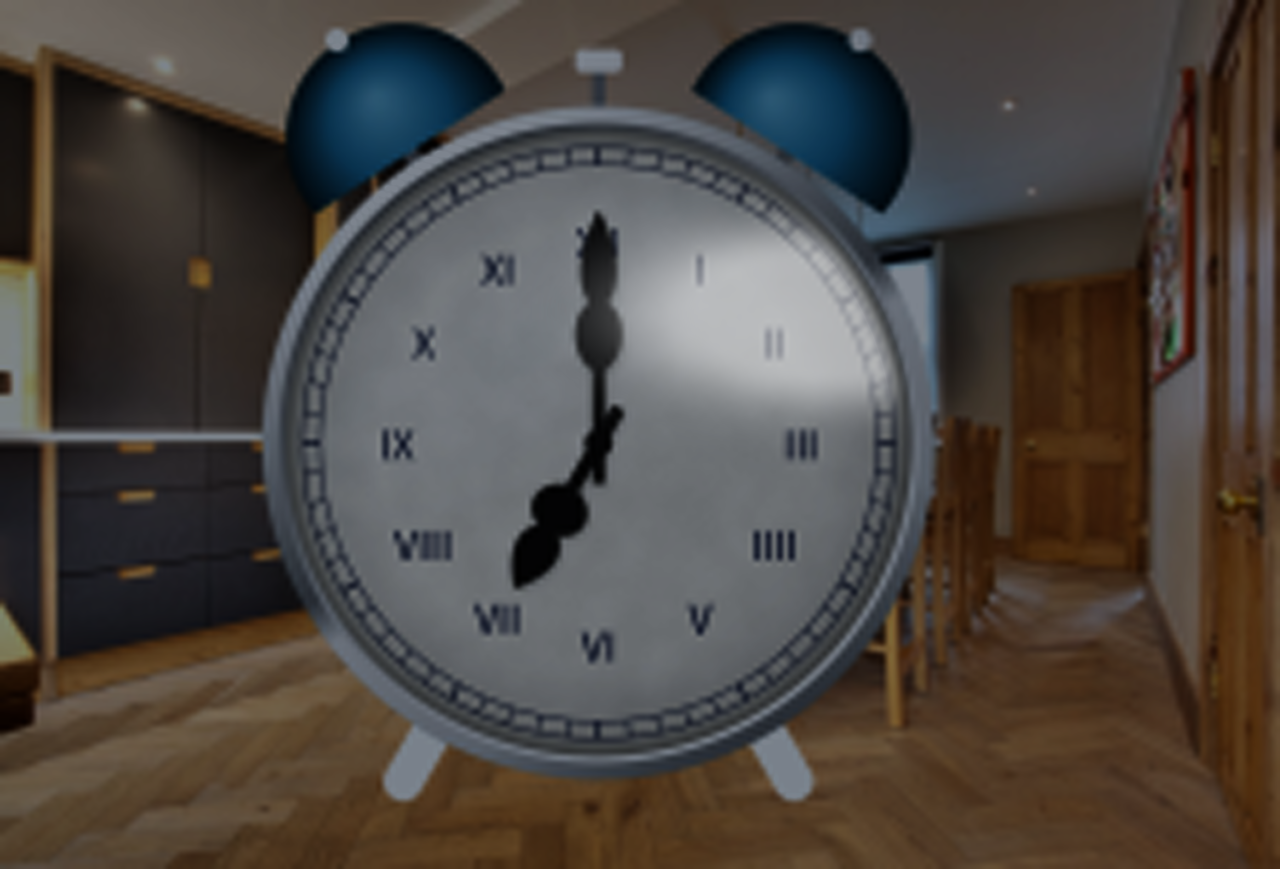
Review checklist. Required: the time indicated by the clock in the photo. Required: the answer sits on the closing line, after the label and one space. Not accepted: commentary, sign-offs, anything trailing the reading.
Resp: 7:00
